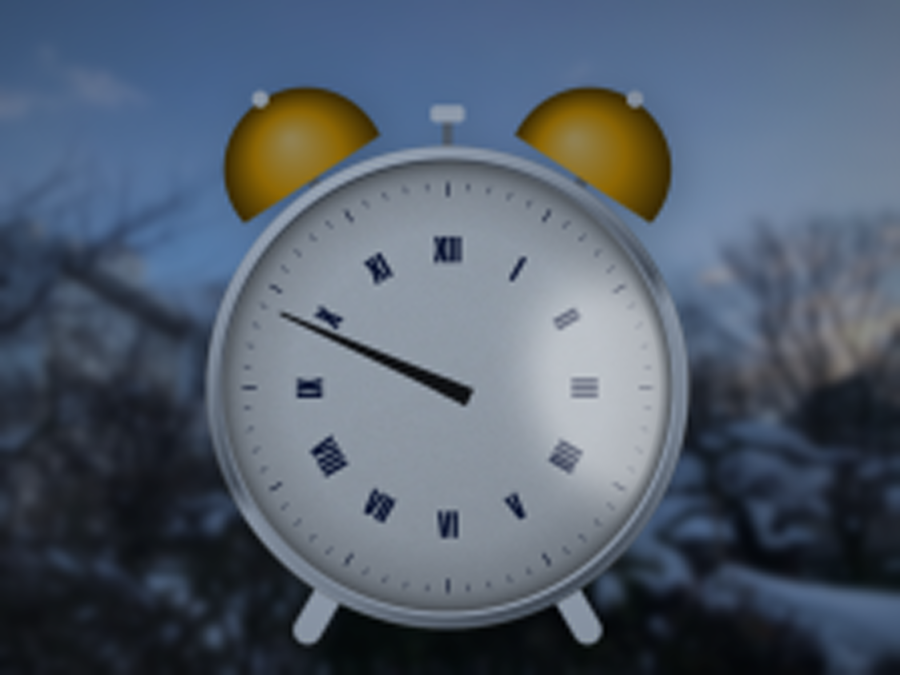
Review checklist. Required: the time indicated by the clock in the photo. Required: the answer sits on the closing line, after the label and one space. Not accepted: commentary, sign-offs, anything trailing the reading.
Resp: 9:49
